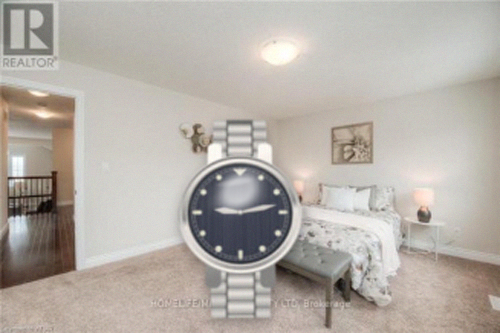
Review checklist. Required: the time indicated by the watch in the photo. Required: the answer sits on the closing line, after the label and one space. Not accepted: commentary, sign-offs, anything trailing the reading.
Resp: 9:13
